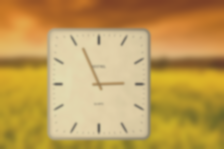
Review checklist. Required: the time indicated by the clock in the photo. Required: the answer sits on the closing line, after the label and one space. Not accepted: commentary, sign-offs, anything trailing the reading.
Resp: 2:56
